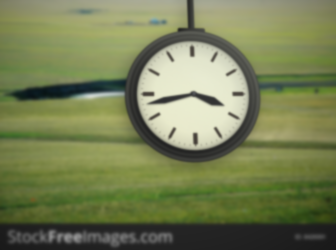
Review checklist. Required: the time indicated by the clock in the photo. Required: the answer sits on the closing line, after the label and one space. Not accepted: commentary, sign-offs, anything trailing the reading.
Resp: 3:43
